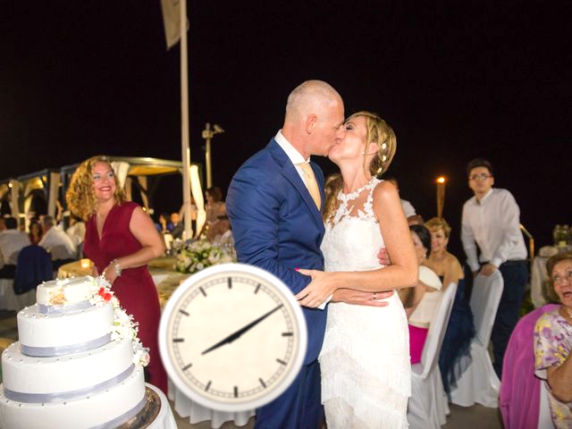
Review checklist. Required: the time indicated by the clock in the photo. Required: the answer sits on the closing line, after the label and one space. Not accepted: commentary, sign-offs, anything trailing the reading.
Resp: 8:10
